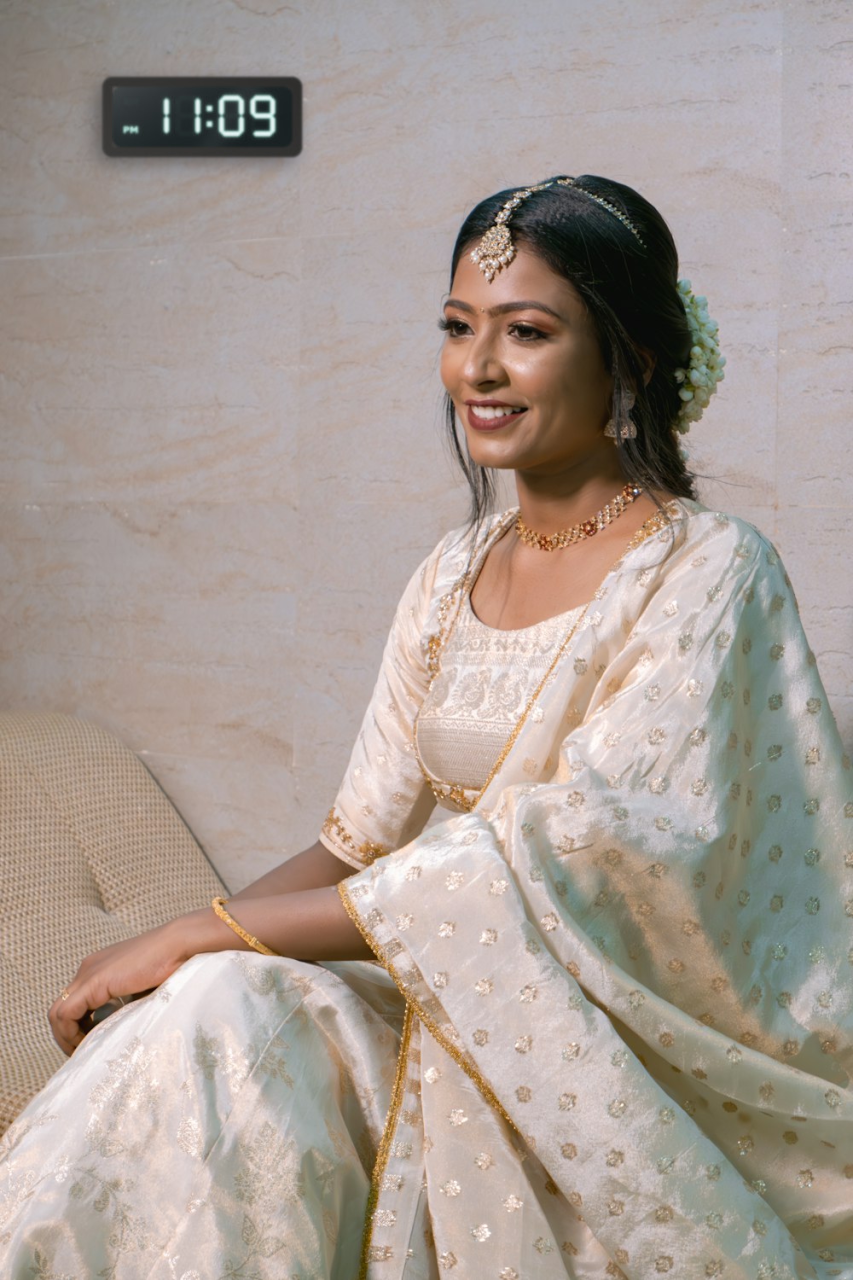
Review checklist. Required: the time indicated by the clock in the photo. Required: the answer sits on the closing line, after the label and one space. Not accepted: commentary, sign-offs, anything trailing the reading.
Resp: 11:09
